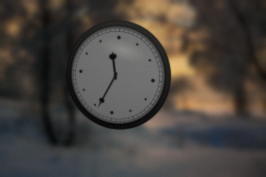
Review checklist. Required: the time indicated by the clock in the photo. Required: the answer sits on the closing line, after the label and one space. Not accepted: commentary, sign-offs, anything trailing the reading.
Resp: 11:34
